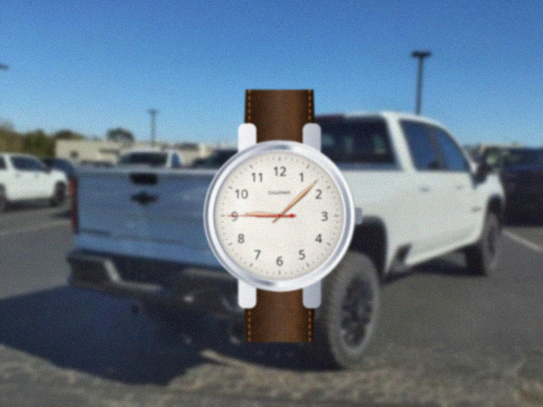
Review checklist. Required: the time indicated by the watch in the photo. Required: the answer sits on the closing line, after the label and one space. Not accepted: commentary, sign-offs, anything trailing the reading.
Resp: 9:07:45
